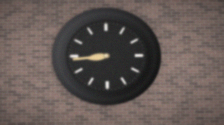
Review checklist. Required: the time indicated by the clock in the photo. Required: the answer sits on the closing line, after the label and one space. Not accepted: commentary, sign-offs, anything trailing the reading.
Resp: 8:44
